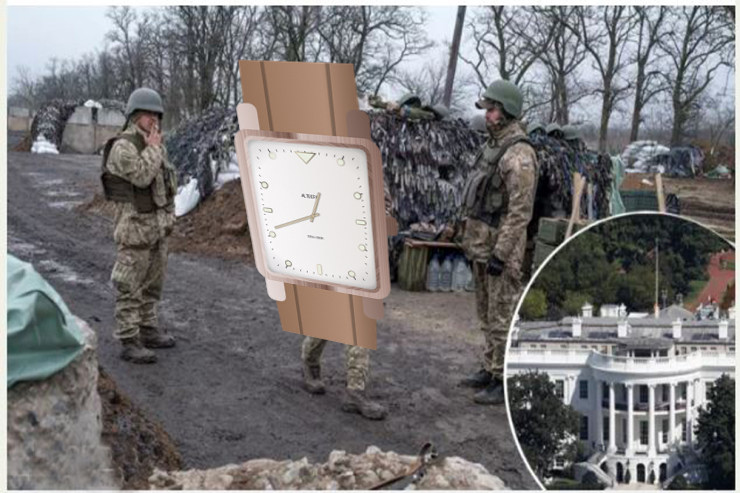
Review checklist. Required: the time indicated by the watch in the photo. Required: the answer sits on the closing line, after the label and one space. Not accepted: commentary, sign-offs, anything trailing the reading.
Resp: 12:41
